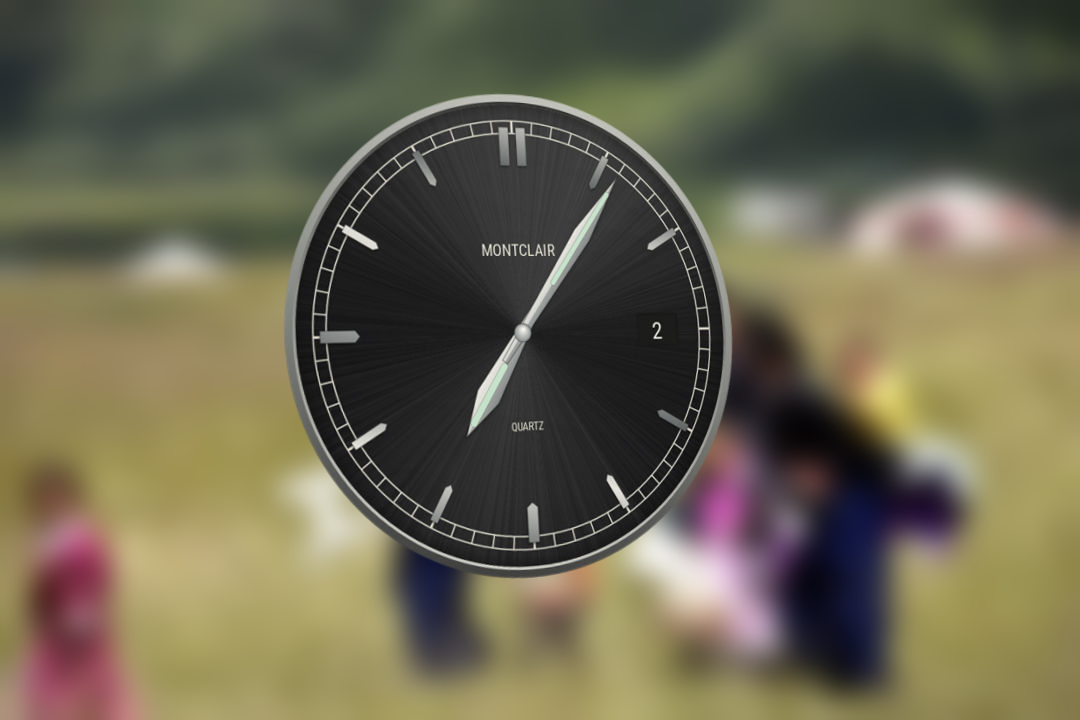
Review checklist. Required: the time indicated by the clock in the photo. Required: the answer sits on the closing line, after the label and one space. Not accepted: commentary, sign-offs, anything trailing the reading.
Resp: 7:06
